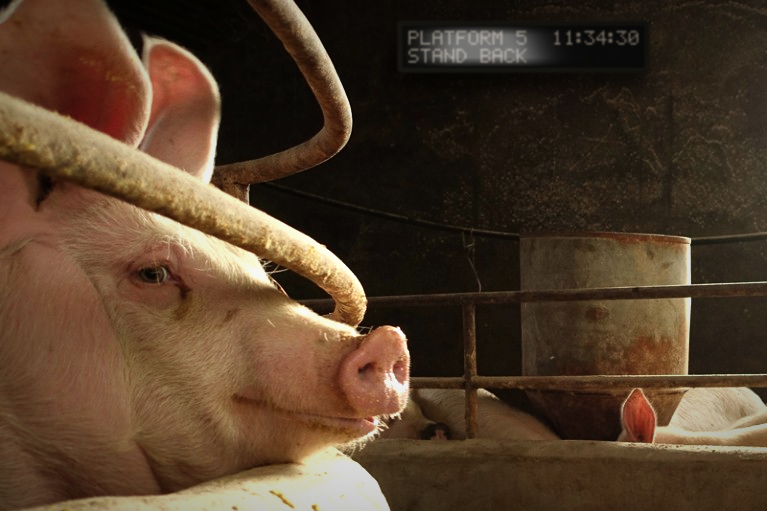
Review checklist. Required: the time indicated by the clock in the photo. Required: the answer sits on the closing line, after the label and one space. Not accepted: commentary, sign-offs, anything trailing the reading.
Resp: 11:34:30
